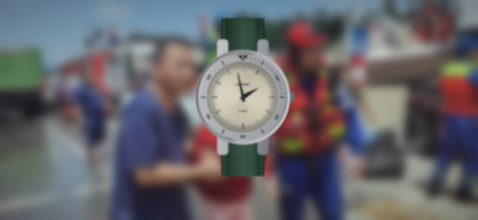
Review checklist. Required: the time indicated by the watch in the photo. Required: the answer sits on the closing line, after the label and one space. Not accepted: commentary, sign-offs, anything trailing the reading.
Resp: 1:58
